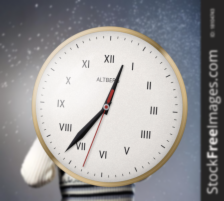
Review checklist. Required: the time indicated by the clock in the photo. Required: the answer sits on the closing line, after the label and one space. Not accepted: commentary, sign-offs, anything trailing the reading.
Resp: 12:36:33
